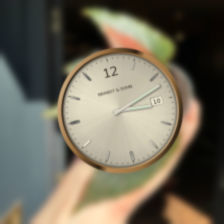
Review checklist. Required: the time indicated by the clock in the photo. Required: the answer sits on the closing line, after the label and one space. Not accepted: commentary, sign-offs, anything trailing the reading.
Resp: 3:12
